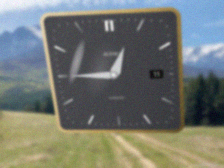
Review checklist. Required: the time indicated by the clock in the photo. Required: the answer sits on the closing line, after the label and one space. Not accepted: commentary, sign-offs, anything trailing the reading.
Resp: 12:45
